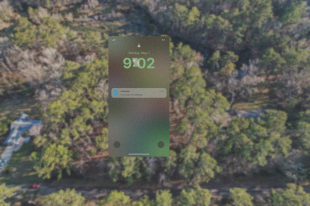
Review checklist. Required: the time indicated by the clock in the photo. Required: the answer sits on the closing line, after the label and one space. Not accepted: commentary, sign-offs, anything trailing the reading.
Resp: 9:02
